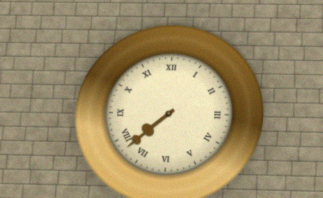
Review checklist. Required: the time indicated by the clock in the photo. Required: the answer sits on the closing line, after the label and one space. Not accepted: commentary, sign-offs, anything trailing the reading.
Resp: 7:38
